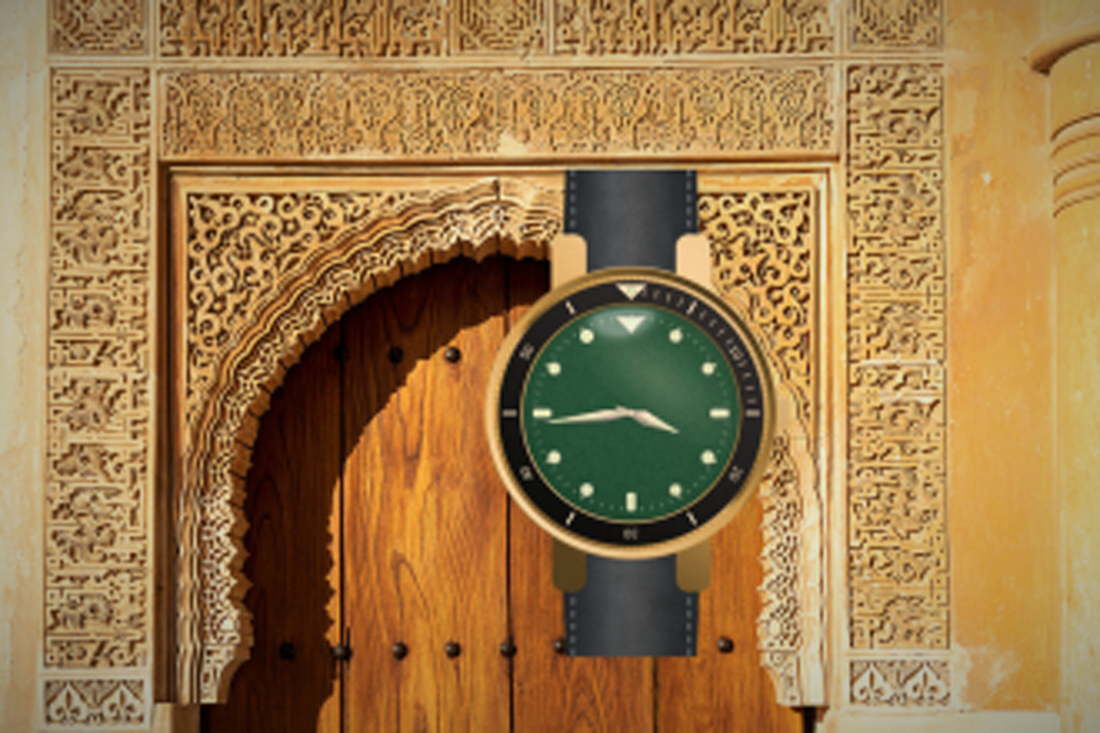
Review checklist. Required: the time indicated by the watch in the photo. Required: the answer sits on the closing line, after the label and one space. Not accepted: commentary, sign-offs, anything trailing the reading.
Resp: 3:44
